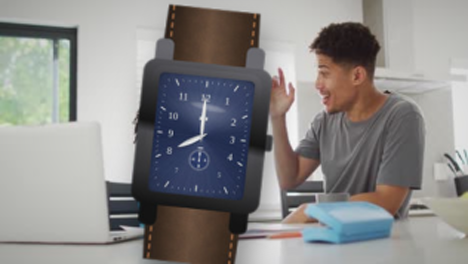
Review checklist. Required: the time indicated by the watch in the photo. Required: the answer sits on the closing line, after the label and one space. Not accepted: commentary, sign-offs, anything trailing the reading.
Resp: 8:00
